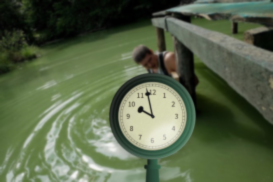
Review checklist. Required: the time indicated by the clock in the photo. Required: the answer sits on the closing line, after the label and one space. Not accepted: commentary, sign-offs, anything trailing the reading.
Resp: 9:58
